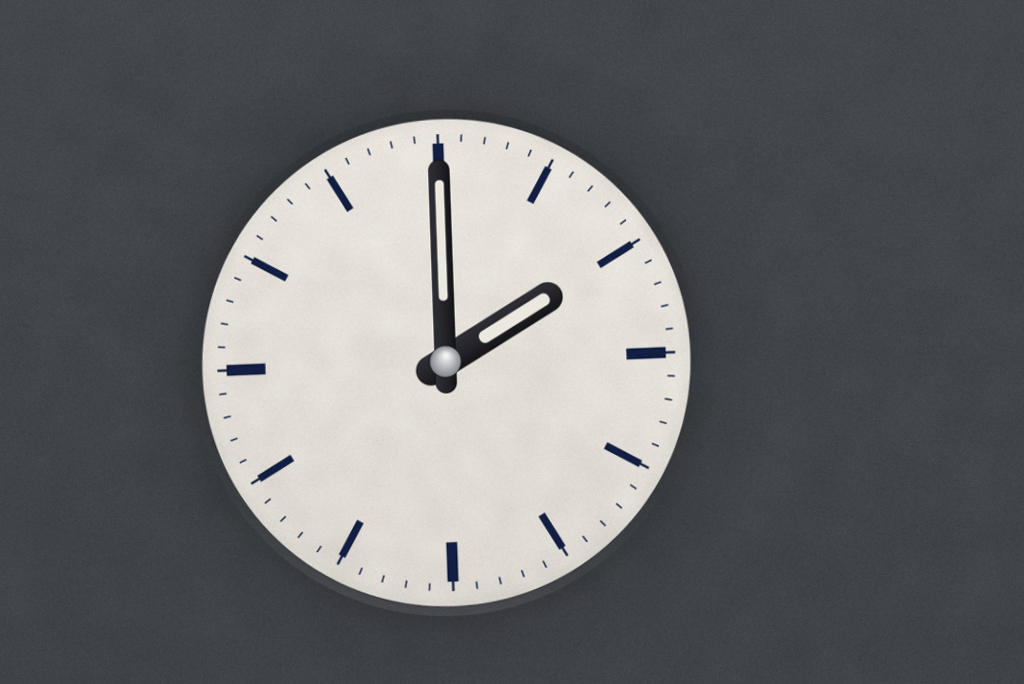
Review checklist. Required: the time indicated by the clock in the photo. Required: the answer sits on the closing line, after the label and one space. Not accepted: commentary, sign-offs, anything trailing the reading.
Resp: 2:00
